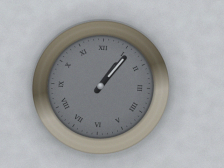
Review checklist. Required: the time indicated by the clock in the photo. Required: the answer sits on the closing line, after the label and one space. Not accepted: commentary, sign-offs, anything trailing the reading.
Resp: 1:06
